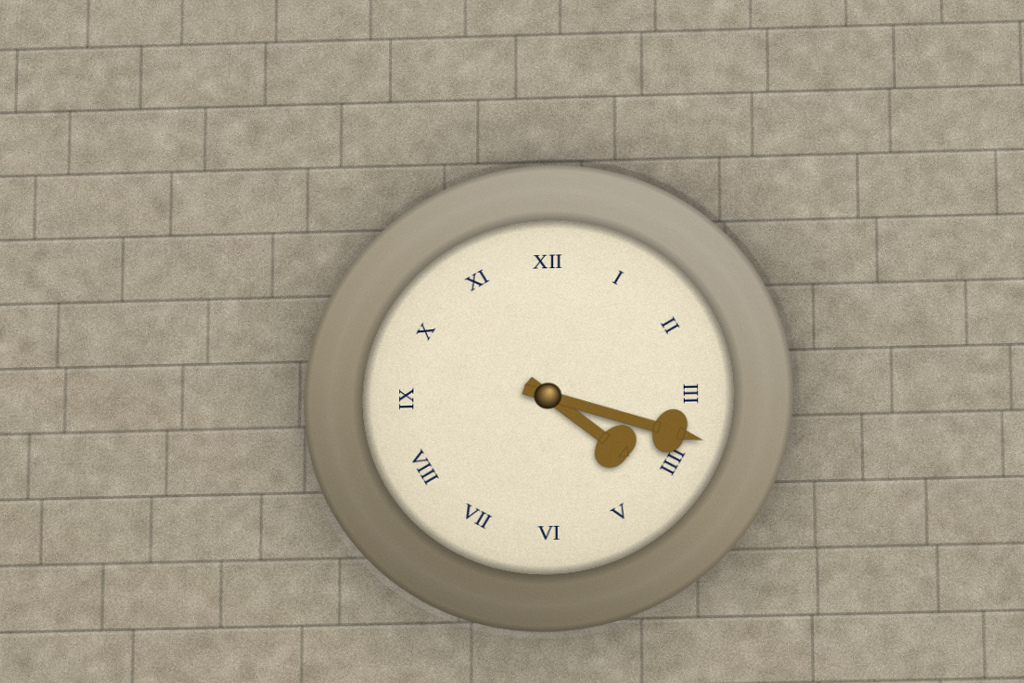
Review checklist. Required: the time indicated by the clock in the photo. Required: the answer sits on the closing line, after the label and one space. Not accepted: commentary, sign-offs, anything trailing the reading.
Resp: 4:18
